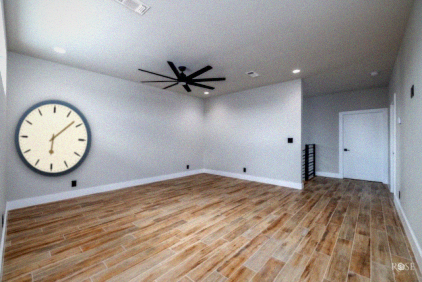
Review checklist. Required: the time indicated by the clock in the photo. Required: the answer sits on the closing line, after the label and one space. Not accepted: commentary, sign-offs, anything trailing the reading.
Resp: 6:08
